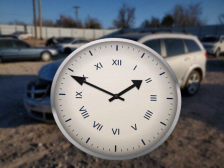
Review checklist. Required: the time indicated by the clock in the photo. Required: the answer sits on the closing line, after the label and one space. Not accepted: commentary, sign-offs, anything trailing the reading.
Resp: 1:49
